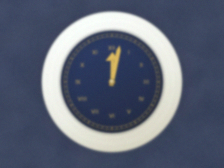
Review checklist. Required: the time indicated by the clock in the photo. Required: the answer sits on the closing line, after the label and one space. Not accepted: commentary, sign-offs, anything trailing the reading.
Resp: 12:02
